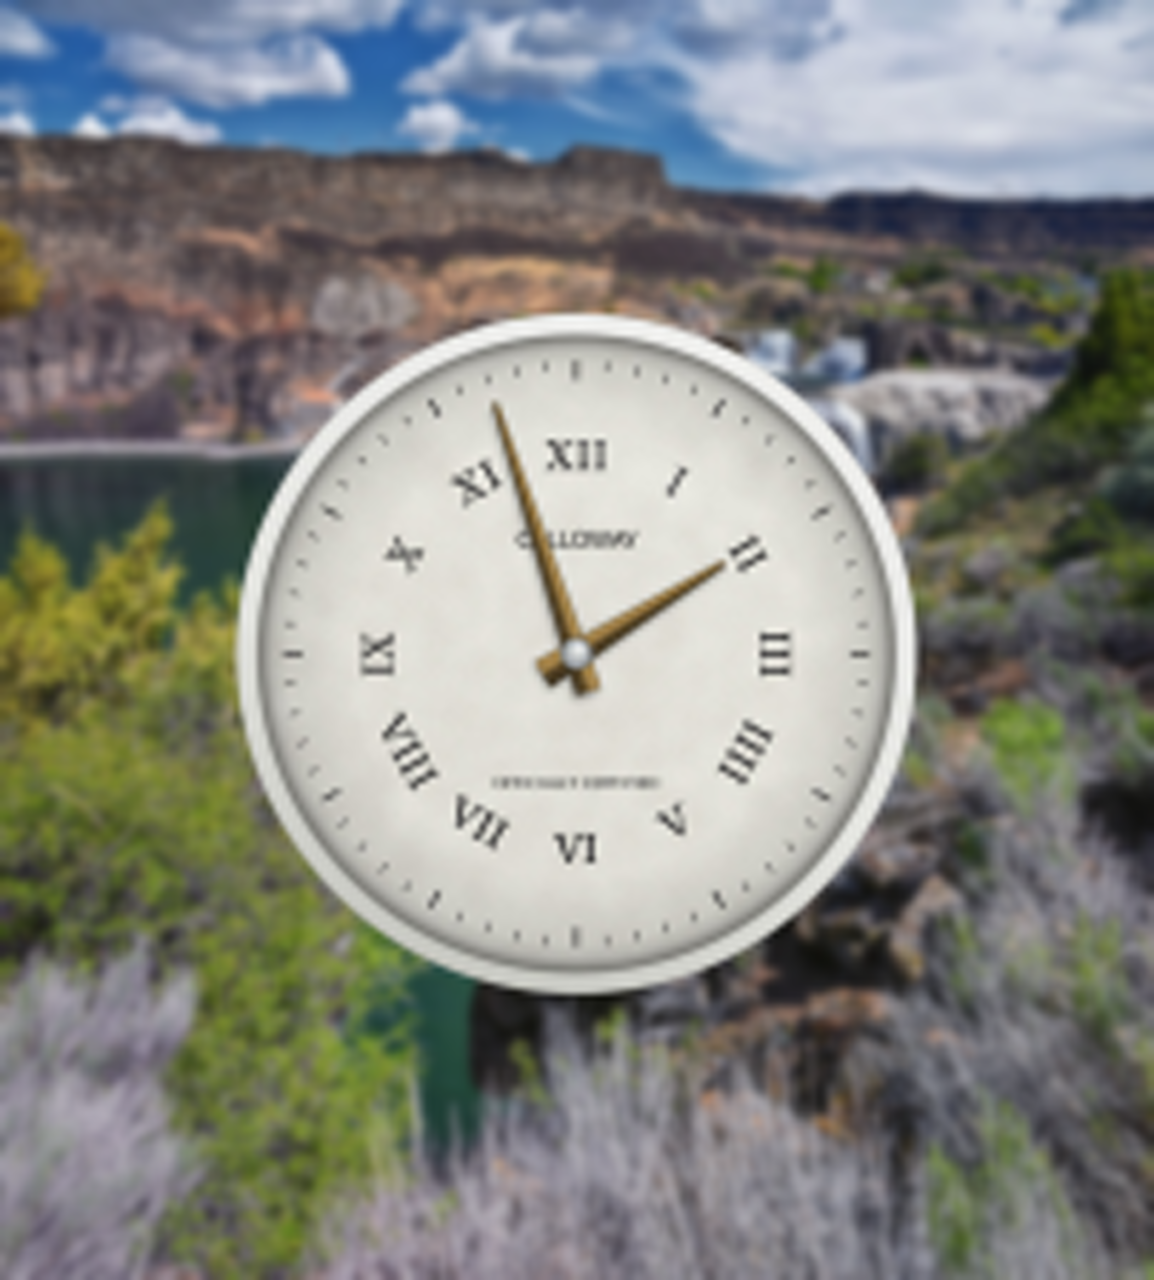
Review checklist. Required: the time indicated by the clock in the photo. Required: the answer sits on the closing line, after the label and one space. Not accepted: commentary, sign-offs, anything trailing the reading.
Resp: 1:57
